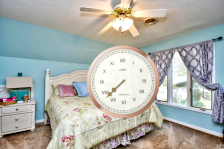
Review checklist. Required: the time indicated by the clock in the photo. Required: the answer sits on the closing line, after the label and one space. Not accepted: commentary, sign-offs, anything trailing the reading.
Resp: 7:38
